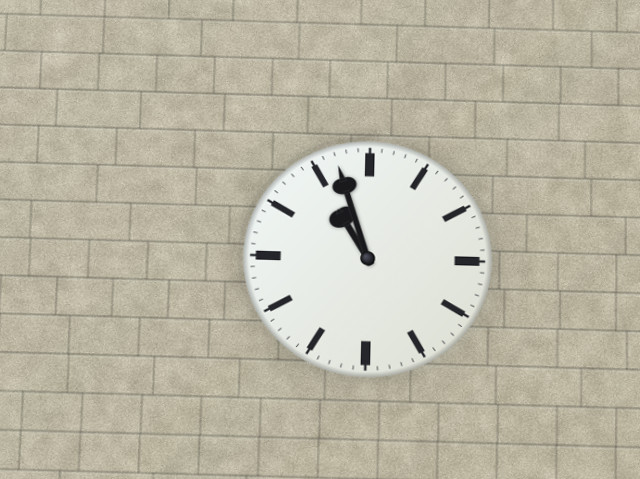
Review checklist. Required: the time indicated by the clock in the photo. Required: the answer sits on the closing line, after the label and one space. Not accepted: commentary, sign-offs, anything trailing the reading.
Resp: 10:57
